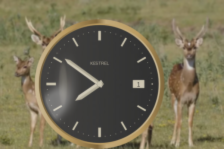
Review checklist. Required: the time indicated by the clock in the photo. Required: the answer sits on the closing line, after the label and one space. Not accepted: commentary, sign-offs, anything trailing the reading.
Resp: 7:51
